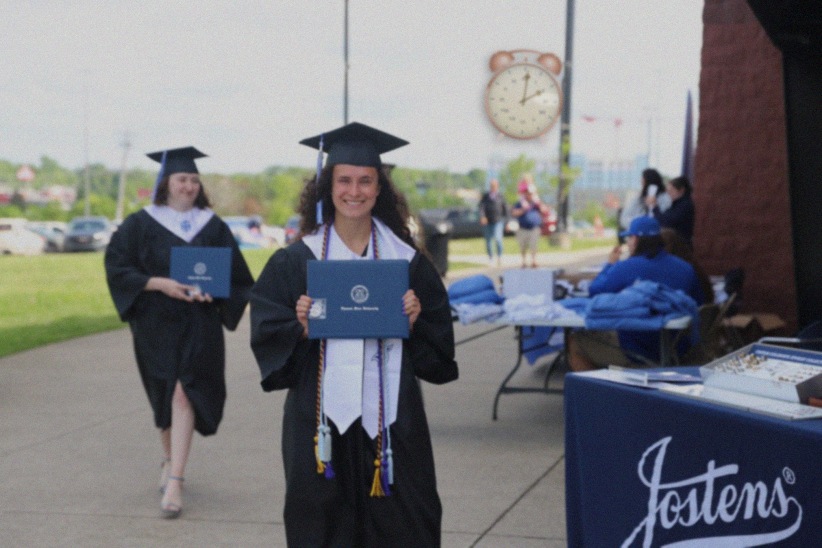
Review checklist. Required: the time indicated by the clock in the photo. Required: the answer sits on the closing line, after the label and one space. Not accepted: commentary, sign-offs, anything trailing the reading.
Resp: 2:01
